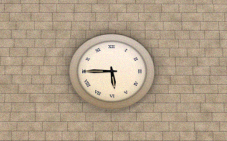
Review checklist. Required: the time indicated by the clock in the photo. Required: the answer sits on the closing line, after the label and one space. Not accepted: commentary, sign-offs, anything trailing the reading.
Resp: 5:45
